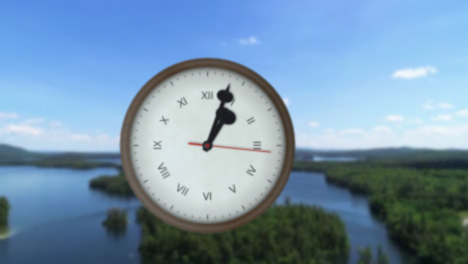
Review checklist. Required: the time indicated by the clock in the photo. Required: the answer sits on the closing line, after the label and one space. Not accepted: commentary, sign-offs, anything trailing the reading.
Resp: 1:03:16
